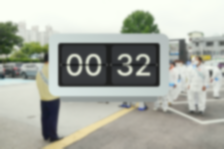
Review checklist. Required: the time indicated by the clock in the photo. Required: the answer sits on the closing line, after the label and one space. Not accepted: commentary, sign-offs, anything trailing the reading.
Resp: 0:32
